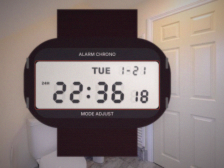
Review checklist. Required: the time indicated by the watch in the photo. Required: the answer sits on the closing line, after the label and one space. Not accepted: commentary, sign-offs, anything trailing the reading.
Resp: 22:36:18
